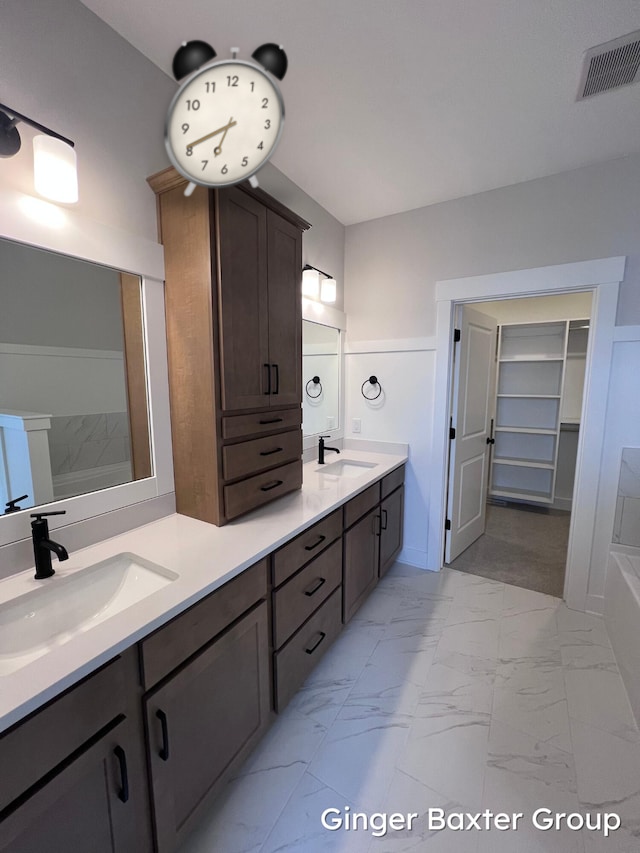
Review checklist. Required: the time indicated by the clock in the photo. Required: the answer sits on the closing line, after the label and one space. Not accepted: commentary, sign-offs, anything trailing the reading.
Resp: 6:41
